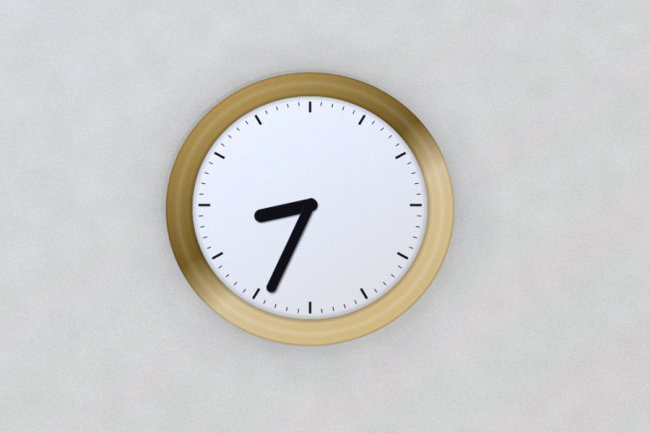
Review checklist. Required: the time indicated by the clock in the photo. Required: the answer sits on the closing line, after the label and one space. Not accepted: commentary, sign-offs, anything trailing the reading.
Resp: 8:34
